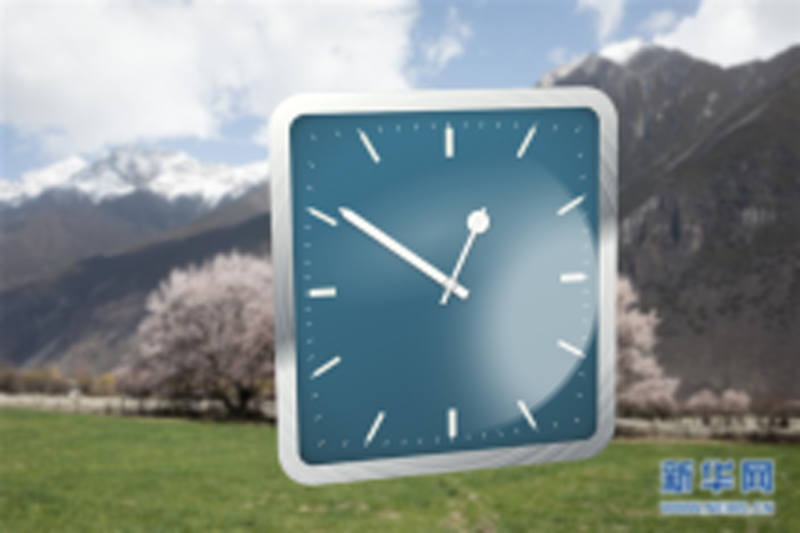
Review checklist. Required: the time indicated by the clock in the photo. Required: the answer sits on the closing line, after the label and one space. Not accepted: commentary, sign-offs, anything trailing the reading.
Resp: 12:51
